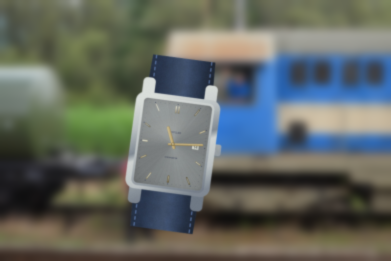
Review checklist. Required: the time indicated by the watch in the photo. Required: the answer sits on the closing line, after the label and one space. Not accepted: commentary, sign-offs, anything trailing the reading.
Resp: 11:14
